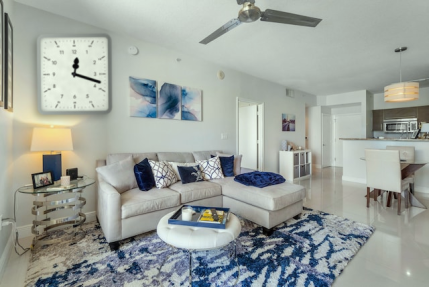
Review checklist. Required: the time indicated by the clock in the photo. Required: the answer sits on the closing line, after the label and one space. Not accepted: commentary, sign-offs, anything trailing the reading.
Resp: 12:18
